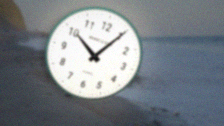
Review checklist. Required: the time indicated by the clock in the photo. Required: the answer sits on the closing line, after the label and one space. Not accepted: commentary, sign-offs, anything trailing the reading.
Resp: 10:05
